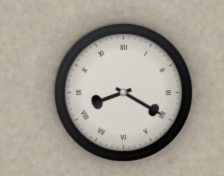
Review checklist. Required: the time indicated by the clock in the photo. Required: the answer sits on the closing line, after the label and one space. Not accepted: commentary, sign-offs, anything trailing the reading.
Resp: 8:20
